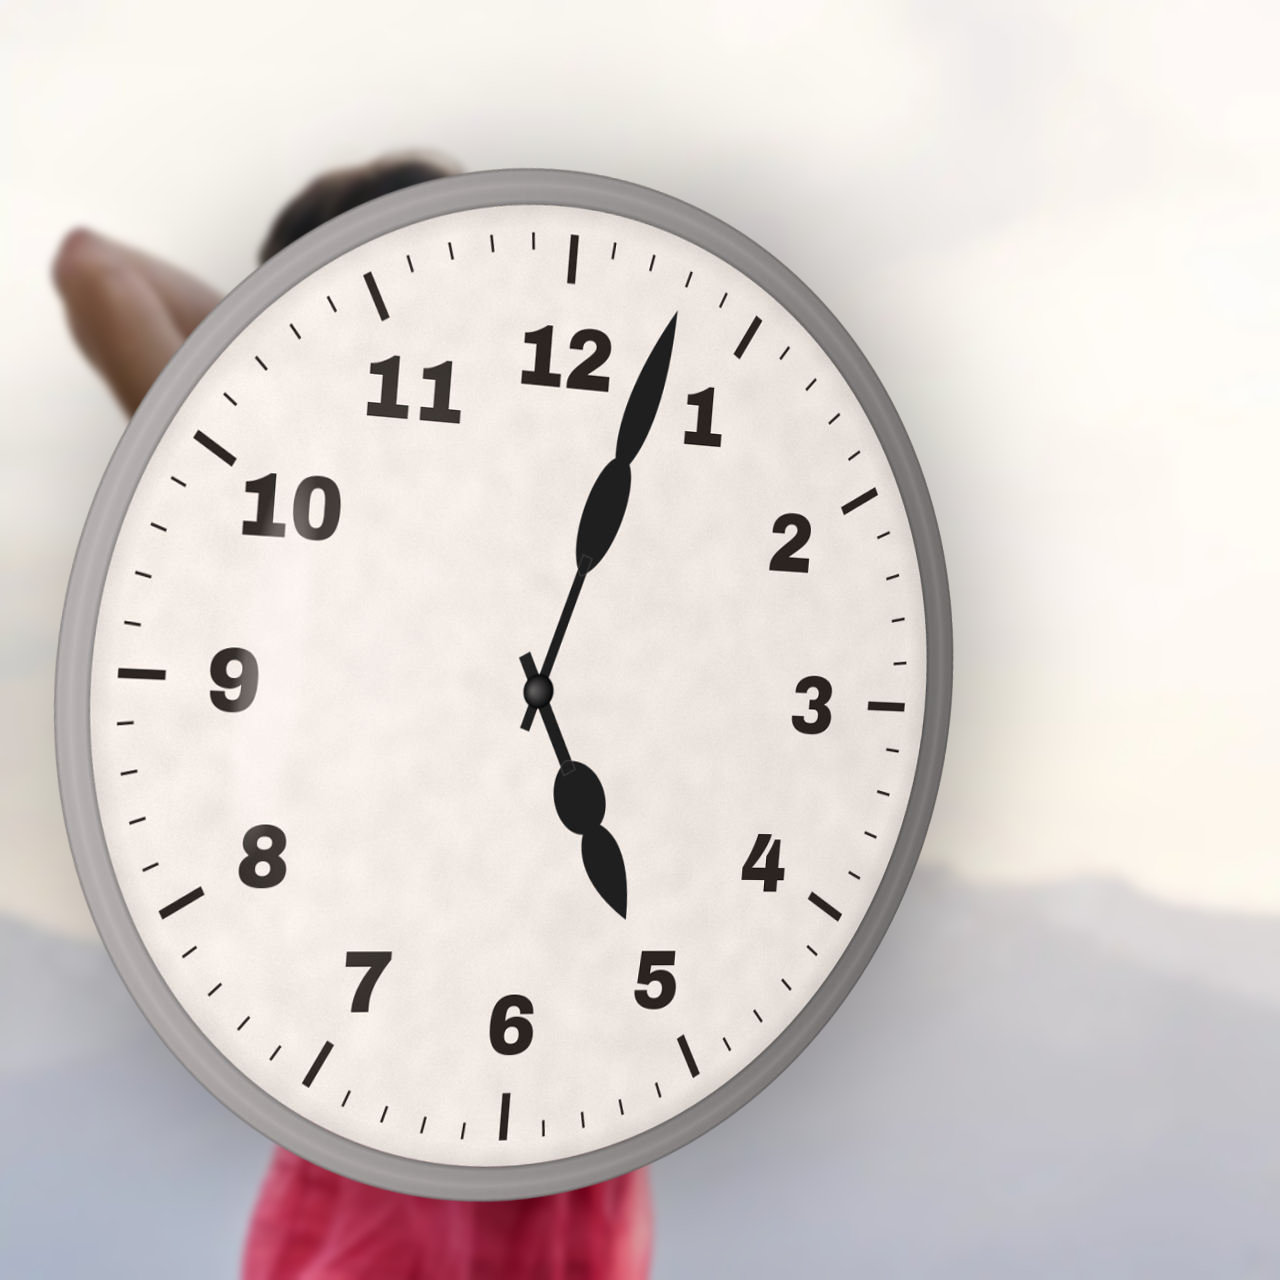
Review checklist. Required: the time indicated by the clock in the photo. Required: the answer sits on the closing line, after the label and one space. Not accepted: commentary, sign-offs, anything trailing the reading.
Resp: 5:03
